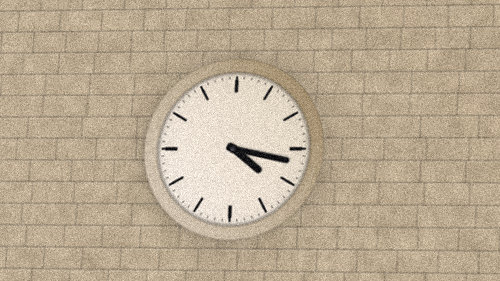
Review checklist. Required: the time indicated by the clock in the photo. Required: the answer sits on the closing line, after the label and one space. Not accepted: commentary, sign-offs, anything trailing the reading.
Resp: 4:17
